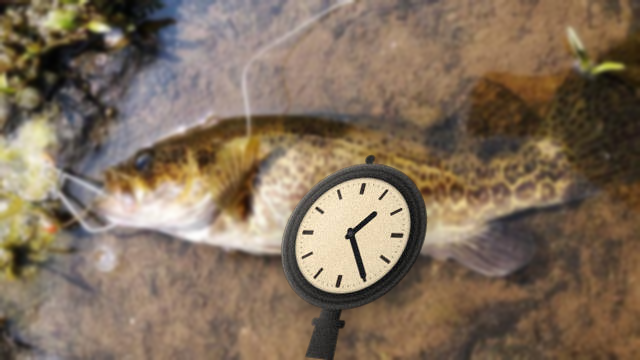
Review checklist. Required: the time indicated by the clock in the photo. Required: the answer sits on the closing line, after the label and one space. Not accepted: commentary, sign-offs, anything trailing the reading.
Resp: 1:25
